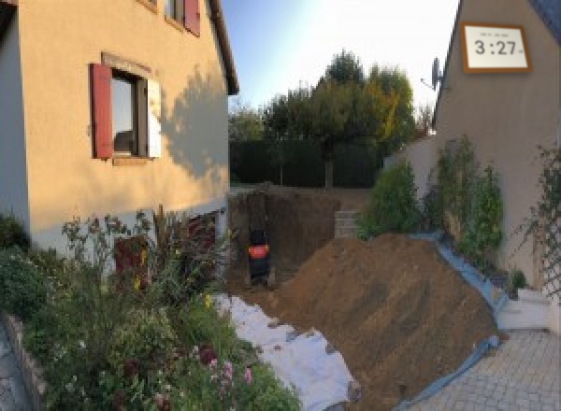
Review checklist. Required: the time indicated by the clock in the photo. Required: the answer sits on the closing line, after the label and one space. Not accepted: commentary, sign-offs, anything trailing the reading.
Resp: 3:27
